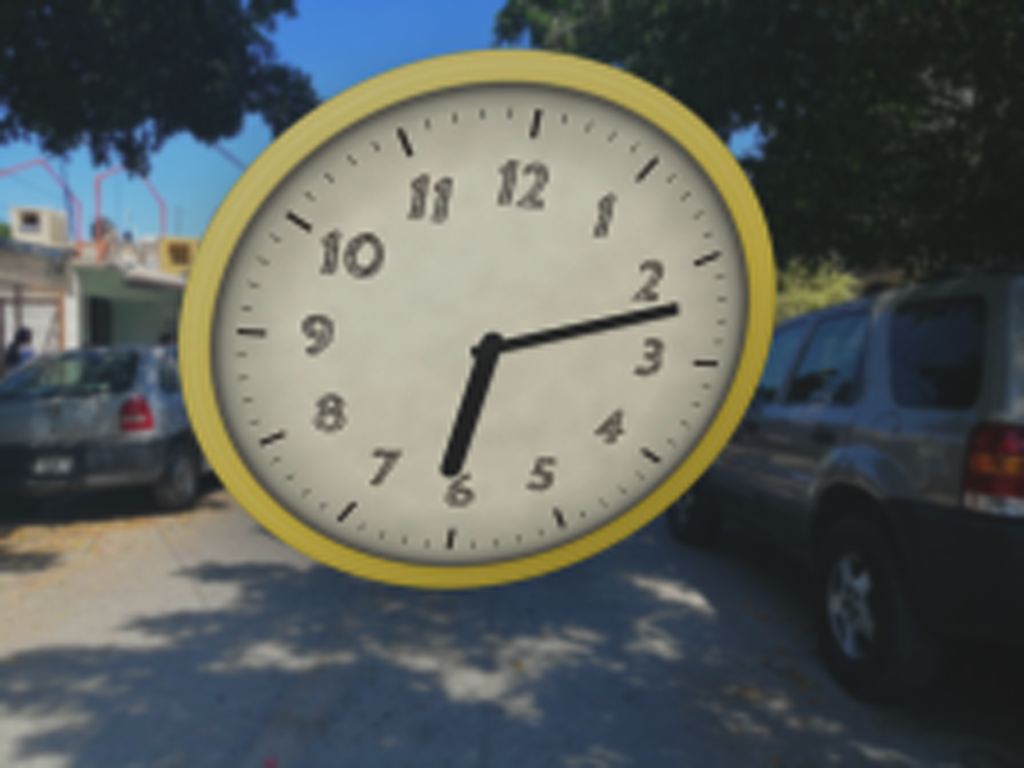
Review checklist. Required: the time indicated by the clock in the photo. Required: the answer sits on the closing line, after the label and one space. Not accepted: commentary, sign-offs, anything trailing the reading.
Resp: 6:12
